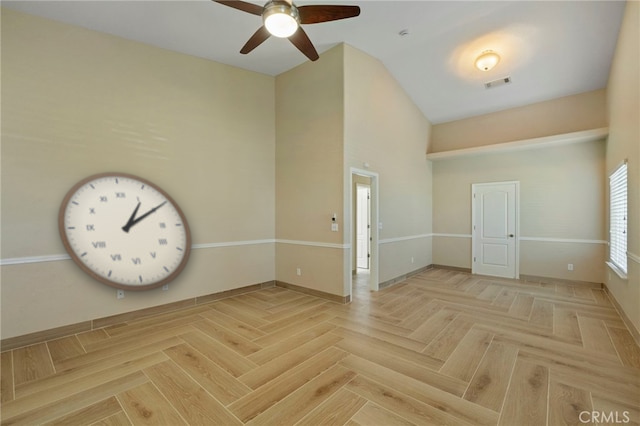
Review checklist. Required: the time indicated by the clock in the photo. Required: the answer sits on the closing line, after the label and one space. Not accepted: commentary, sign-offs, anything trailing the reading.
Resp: 1:10
